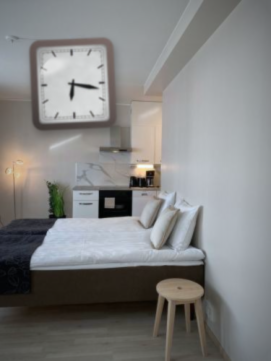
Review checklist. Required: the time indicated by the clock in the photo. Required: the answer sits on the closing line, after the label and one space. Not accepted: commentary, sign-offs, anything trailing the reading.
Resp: 6:17
